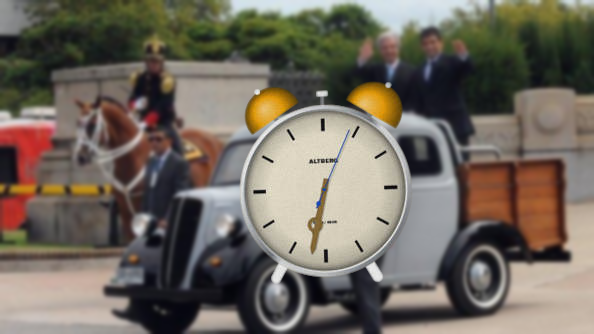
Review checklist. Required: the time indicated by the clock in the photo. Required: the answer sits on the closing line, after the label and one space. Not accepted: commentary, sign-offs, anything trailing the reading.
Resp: 6:32:04
